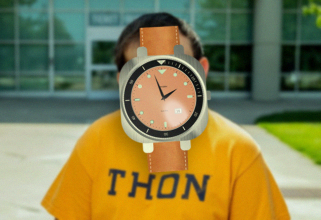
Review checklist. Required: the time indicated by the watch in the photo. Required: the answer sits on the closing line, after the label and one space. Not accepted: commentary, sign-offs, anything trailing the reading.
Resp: 1:57
